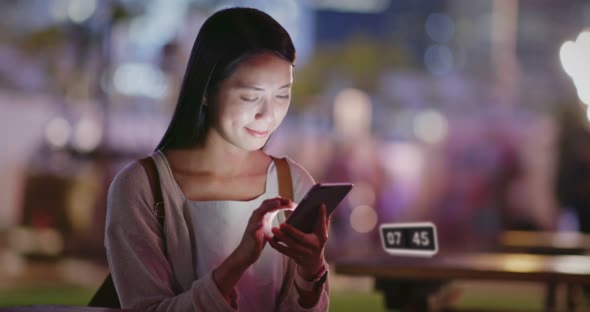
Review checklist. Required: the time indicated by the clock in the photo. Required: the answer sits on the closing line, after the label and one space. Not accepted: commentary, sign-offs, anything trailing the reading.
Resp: 7:45
